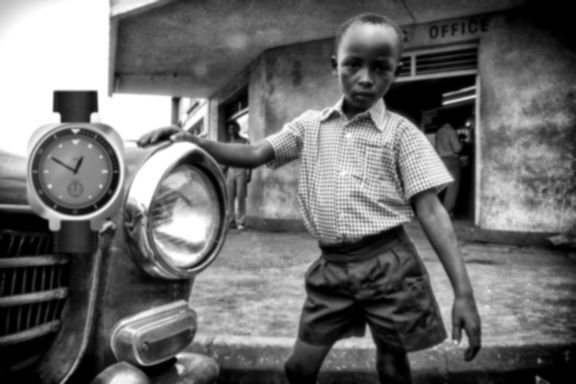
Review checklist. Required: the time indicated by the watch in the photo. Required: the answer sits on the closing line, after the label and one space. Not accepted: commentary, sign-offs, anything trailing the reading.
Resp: 12:50
